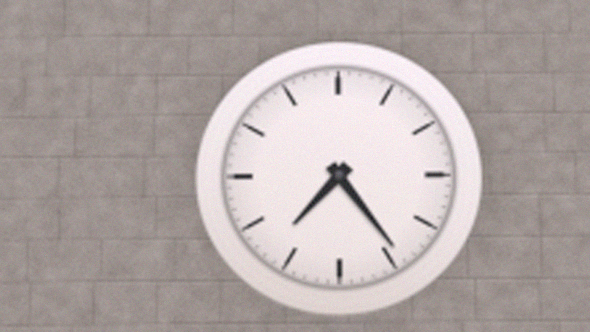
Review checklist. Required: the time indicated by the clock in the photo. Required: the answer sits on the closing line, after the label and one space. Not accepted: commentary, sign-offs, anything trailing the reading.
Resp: 7:24
